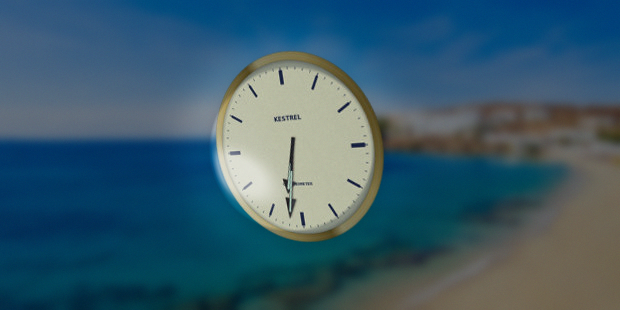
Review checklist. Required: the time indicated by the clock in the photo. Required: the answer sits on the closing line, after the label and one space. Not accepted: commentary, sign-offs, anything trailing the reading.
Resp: 6:32
